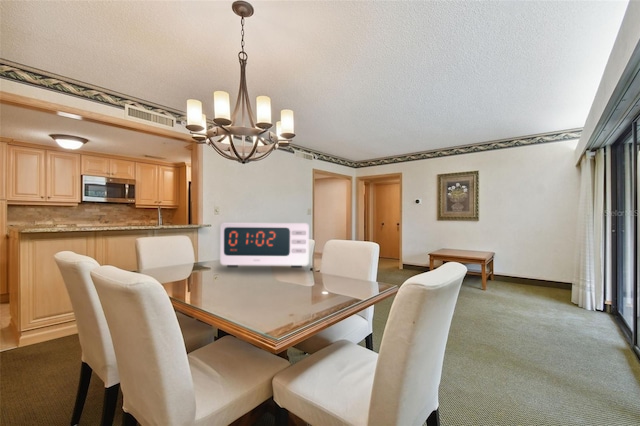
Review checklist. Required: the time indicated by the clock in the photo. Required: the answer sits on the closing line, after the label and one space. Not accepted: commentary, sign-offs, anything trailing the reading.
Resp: 1:02
